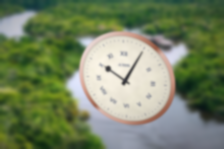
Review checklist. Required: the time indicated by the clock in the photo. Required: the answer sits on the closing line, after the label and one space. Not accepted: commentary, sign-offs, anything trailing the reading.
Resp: 10:05
